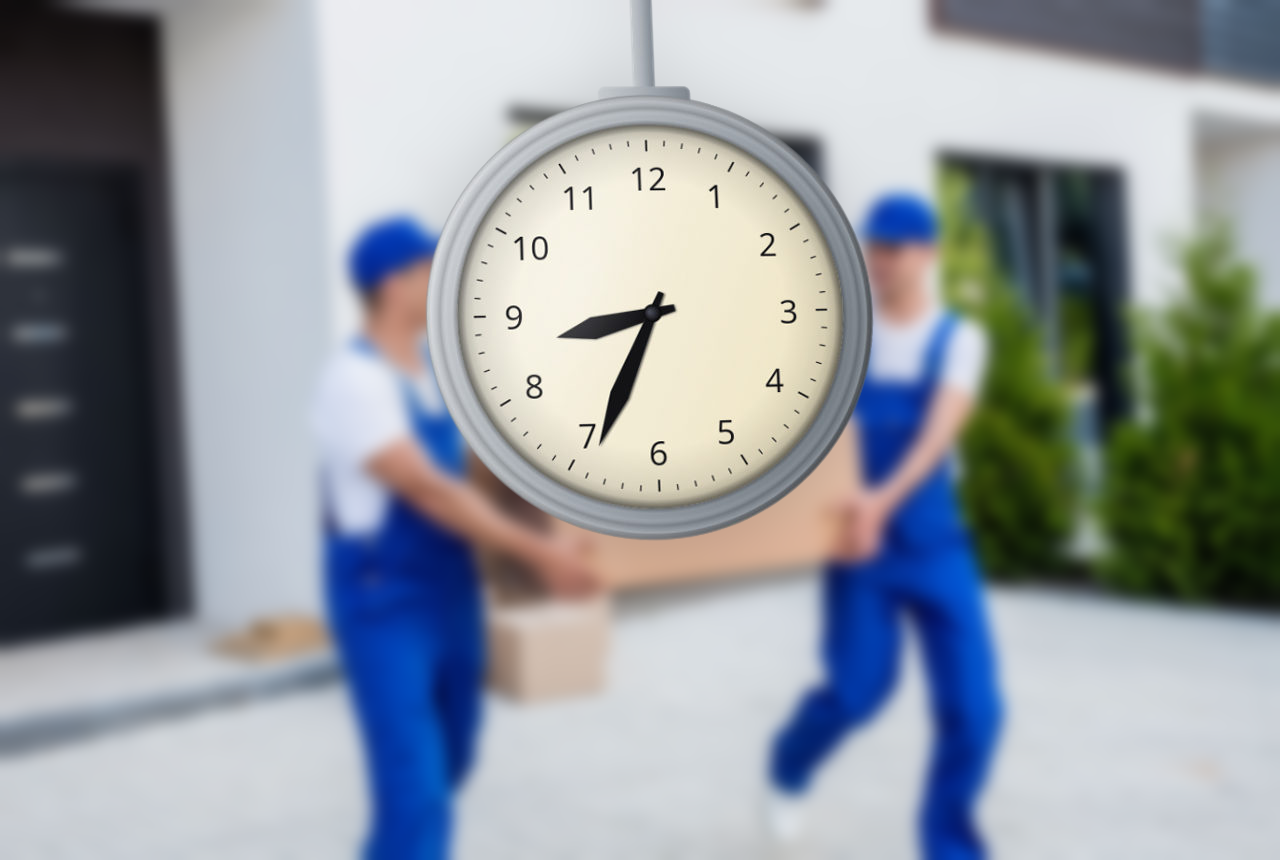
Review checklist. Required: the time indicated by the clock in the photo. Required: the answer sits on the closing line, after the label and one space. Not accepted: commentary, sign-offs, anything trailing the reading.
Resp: 8:34
